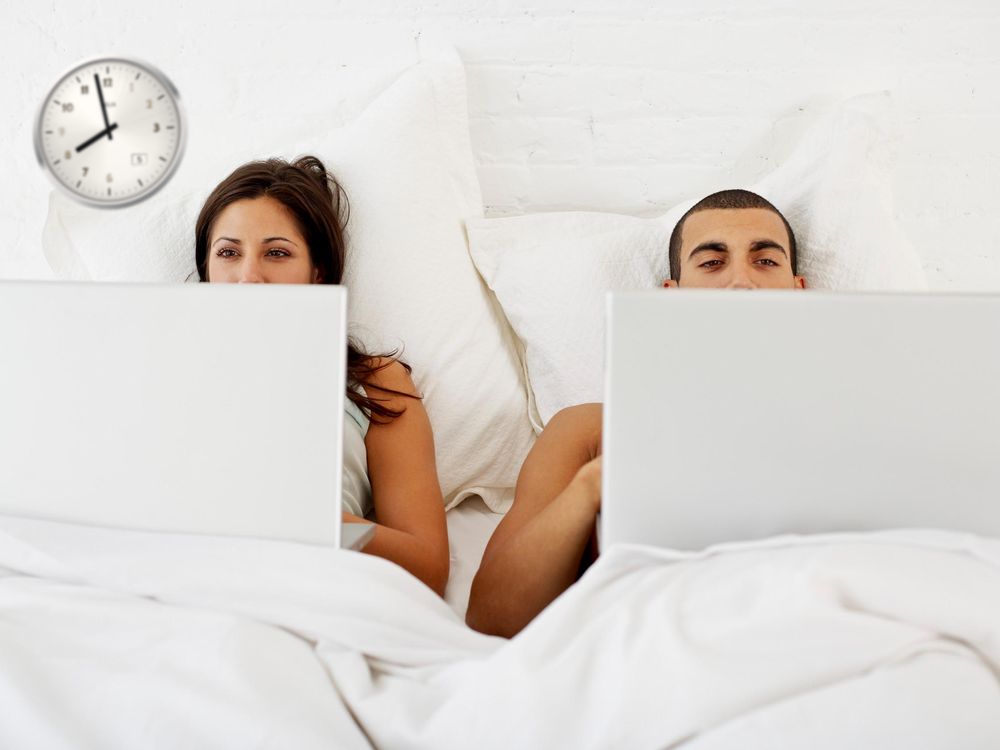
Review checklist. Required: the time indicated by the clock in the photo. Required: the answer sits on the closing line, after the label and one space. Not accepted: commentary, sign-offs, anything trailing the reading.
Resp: 7:58
